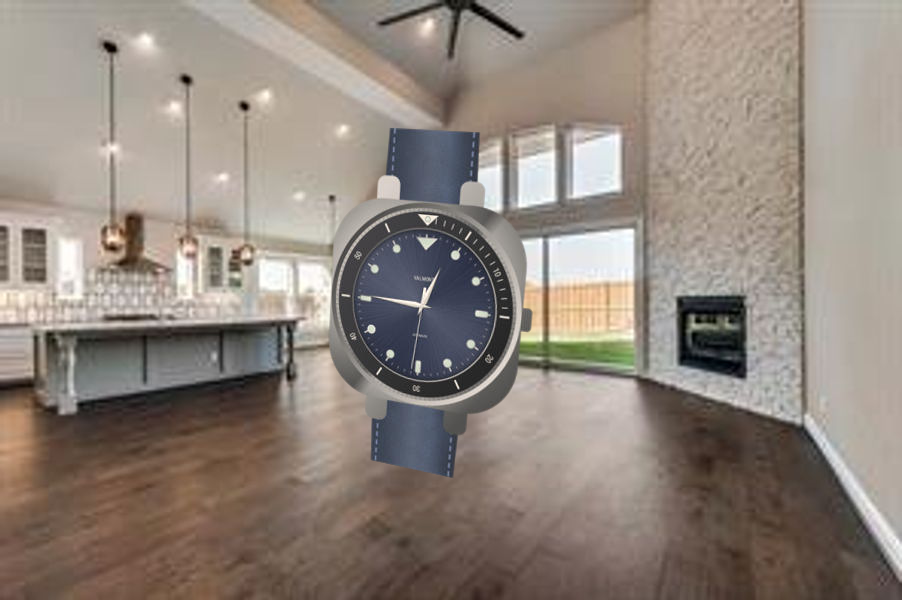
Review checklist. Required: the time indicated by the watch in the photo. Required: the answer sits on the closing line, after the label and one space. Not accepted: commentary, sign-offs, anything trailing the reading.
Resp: 12:45:31
